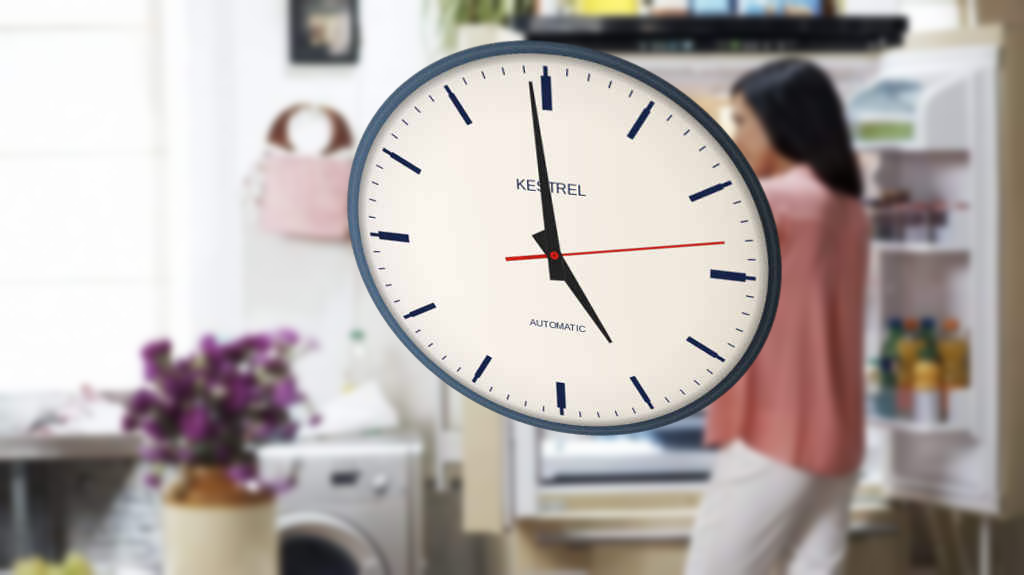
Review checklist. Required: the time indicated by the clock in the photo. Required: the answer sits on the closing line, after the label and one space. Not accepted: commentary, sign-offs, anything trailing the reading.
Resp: 4:59:13
